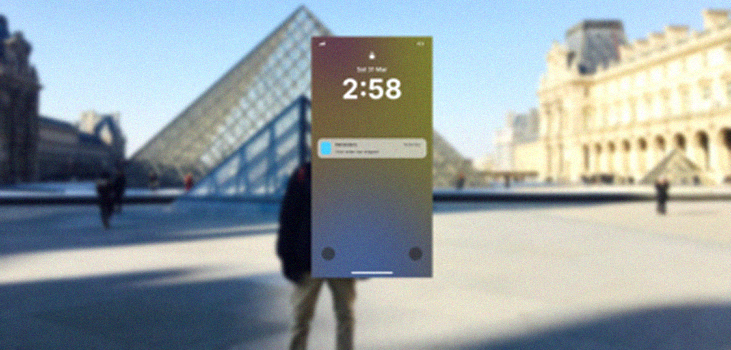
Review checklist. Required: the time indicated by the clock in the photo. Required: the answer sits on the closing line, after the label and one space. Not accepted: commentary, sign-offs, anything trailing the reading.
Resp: 2:58
